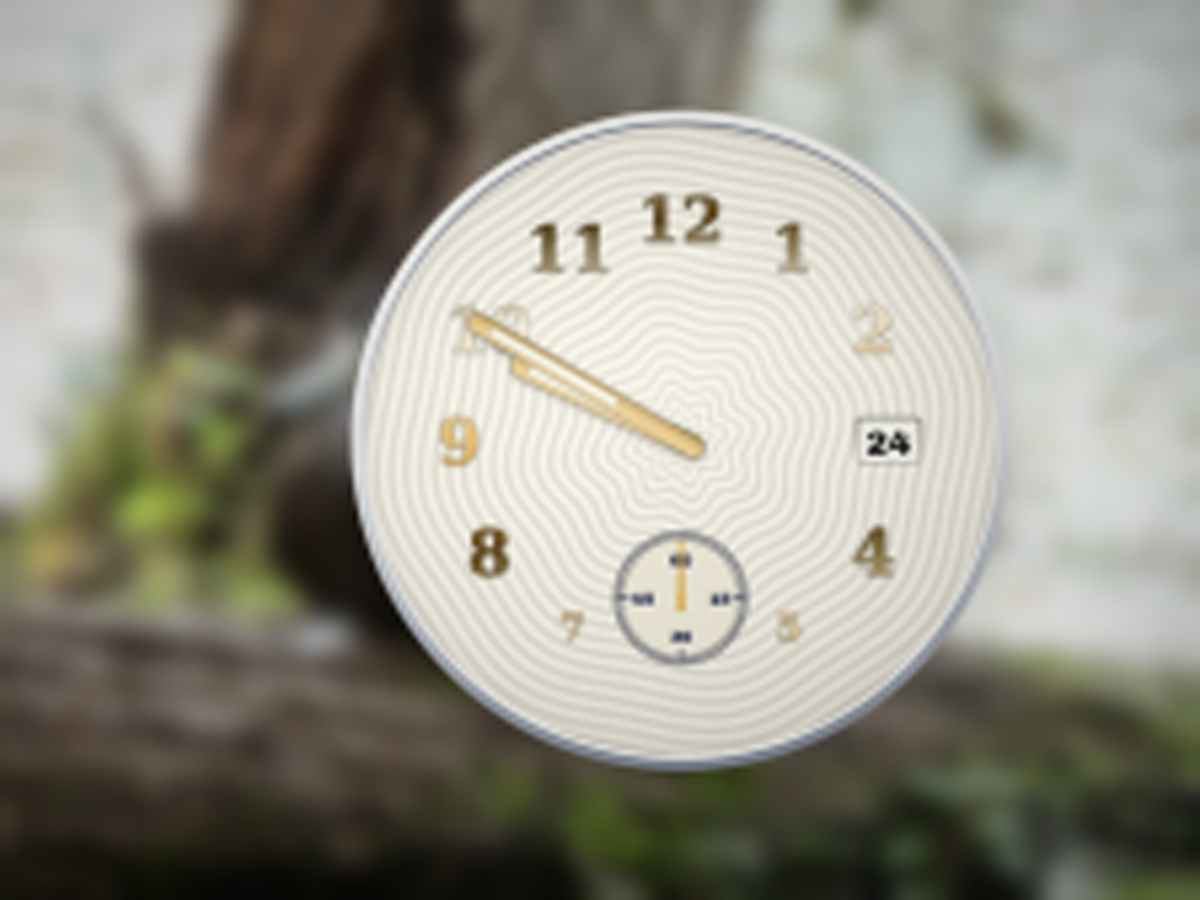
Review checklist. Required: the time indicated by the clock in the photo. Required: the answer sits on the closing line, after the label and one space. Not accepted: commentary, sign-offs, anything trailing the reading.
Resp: 9:50
